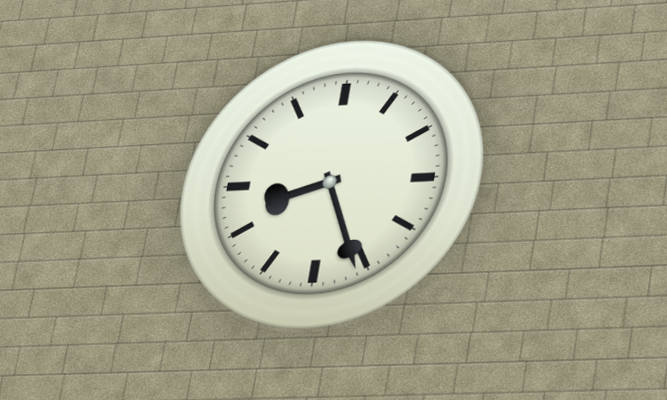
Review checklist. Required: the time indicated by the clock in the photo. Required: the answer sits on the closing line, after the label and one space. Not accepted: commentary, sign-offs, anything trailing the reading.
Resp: 8:26
